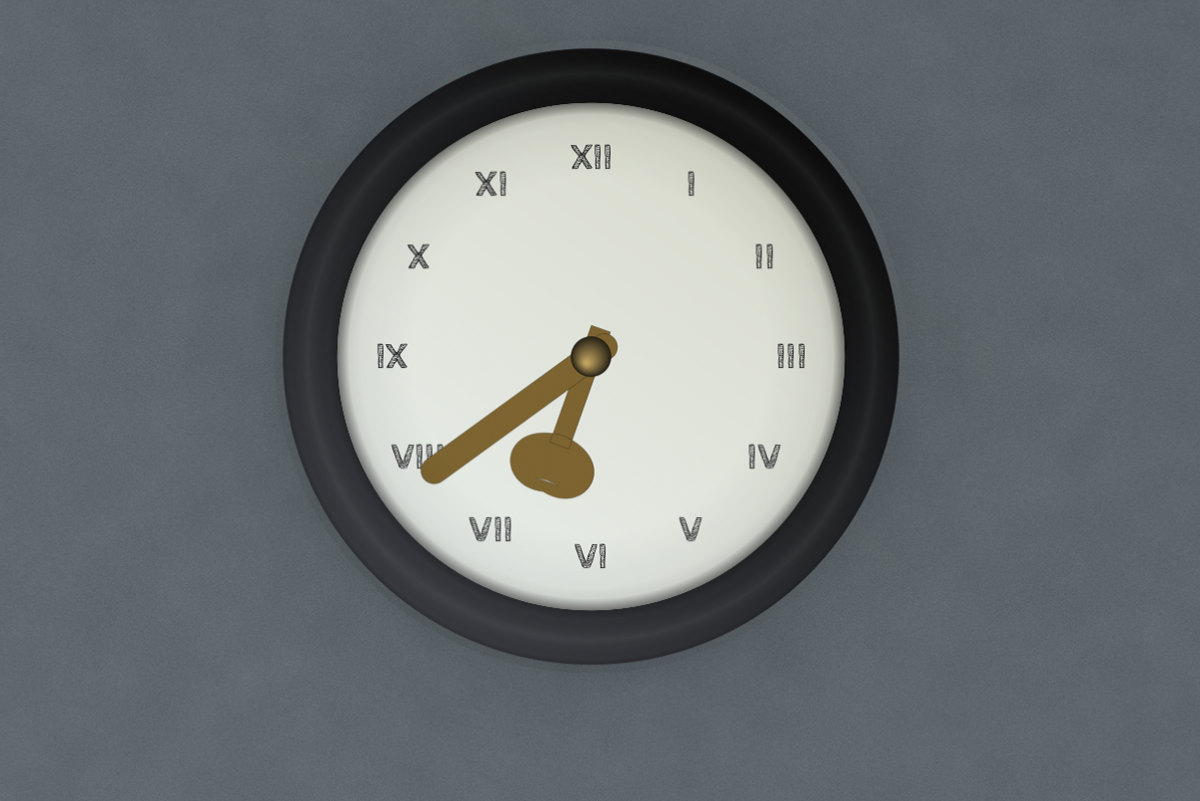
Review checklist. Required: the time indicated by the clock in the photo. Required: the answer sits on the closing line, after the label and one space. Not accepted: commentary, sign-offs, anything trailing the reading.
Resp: 6:39
